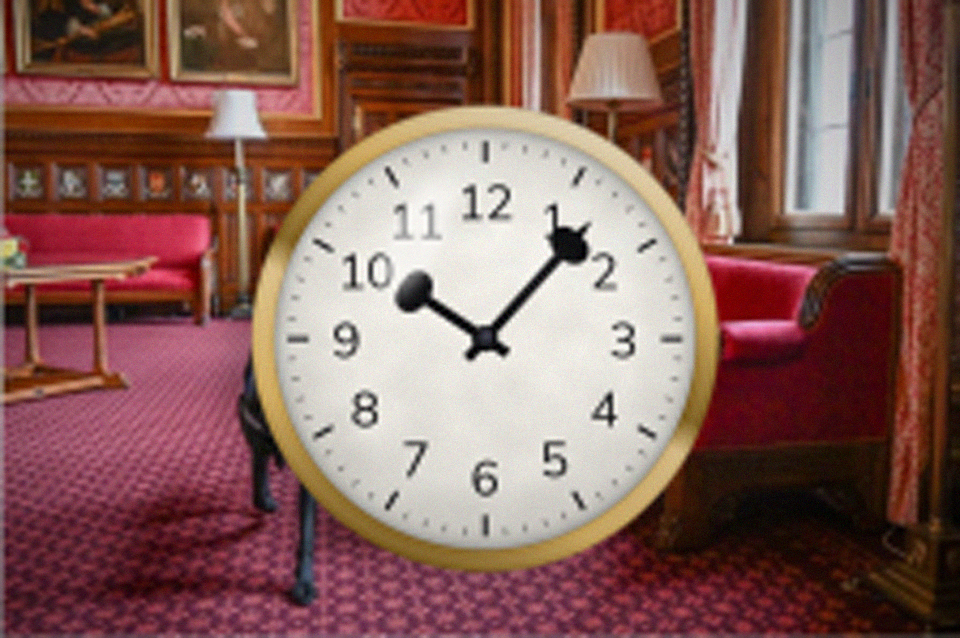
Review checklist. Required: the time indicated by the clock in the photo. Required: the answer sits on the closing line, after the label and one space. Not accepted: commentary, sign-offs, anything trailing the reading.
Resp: 10:07
